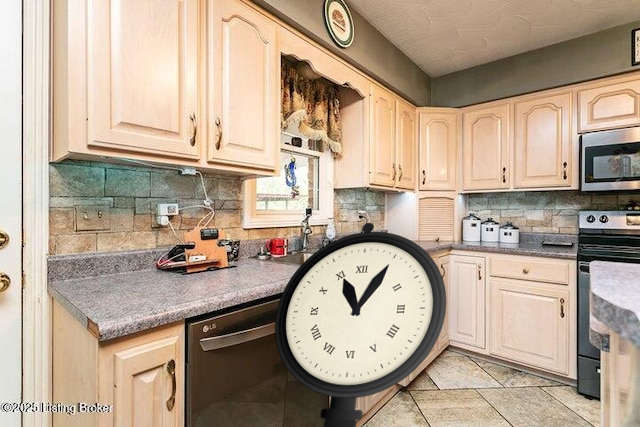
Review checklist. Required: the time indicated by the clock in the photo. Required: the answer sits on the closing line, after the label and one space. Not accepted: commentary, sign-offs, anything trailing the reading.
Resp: 11:05
